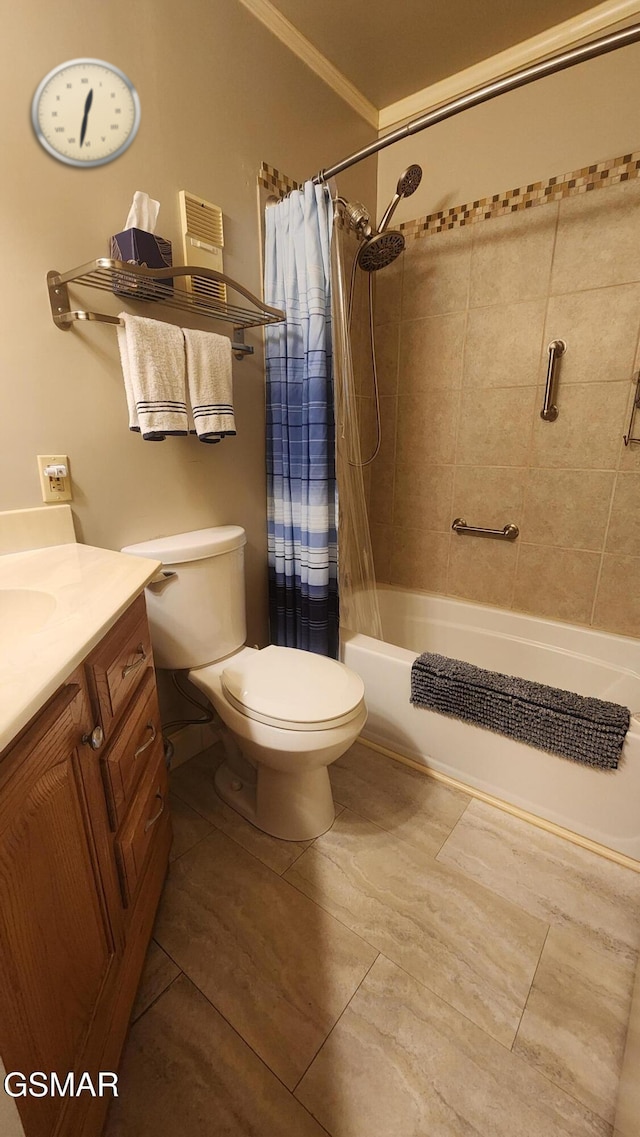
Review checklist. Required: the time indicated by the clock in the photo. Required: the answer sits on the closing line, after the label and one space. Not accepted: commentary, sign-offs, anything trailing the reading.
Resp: 12:32
